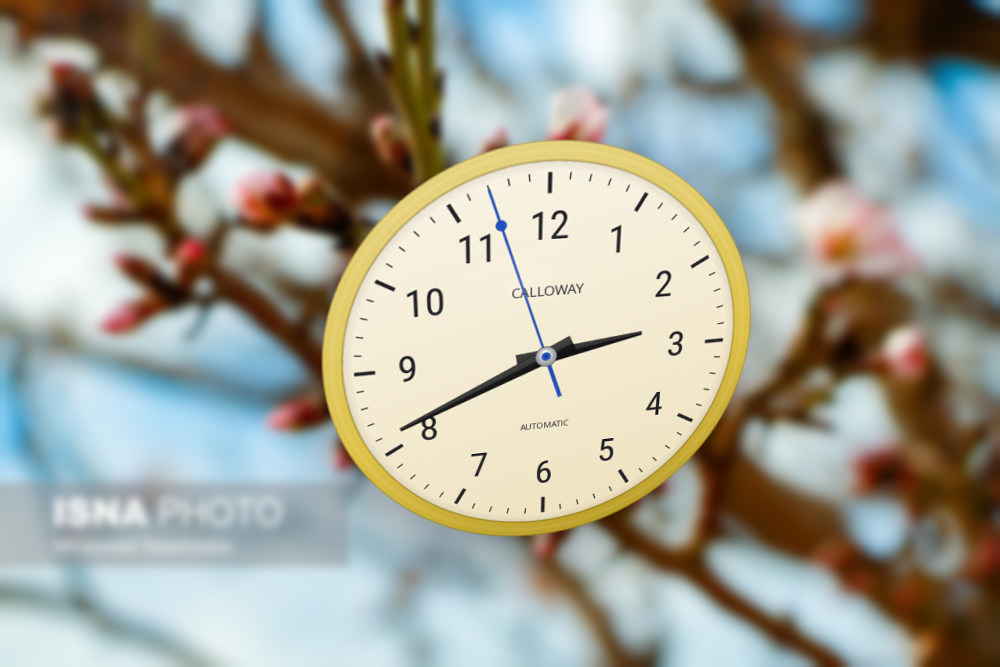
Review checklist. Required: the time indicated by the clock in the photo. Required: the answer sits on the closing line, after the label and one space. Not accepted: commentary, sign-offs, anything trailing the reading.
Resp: 2:40:57
